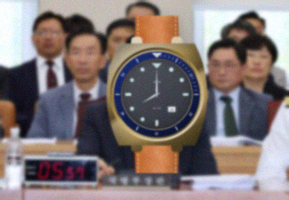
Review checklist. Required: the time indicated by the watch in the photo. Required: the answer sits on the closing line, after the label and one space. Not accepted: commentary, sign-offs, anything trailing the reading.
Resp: 8:00
